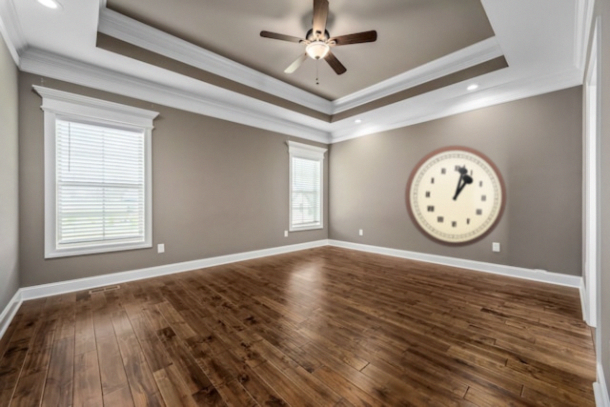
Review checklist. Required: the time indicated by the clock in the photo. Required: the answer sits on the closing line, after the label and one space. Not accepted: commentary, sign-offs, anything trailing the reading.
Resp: 1:02
